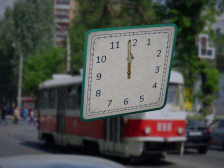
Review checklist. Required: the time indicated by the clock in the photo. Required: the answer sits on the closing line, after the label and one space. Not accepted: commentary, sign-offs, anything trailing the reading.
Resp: 11:59
